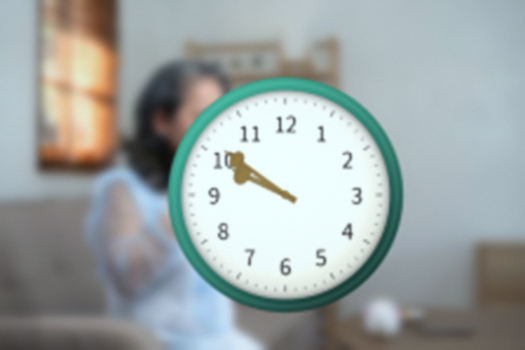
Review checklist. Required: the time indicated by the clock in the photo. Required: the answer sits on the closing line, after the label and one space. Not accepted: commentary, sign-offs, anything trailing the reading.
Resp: 9:51
